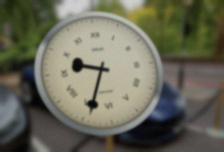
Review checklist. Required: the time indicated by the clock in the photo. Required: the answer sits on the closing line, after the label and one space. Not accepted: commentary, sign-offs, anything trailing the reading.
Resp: 9:34
